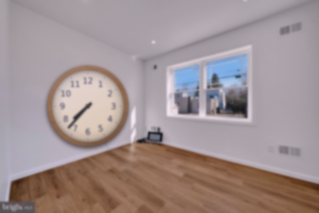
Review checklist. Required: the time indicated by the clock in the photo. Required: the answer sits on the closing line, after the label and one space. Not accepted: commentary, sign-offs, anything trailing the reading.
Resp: 7:37
